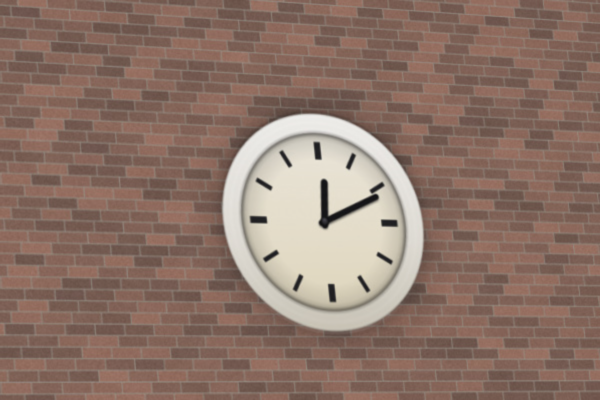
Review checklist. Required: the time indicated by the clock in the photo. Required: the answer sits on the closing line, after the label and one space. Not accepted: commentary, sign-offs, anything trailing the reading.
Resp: 12:11
